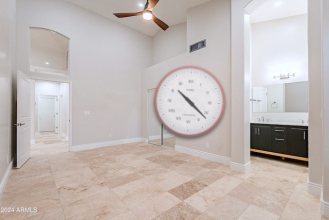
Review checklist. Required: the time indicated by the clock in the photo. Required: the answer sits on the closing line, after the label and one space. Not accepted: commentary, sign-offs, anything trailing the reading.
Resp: 10:22
